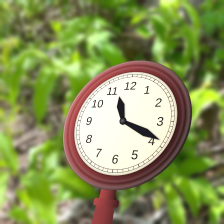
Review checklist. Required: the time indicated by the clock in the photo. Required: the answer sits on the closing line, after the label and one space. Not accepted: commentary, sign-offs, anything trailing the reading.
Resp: 11:19
